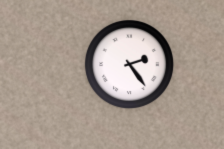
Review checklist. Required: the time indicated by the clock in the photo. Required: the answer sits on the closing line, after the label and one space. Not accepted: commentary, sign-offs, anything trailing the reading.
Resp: 2:24
